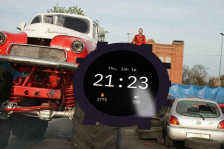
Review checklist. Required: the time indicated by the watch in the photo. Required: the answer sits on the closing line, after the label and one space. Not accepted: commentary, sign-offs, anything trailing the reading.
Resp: 21:23
